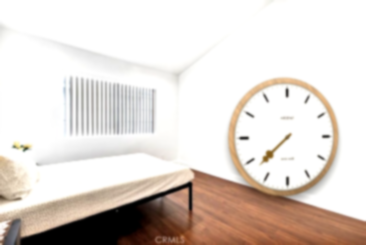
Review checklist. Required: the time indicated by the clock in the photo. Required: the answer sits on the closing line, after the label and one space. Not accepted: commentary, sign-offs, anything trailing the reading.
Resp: 7:38
